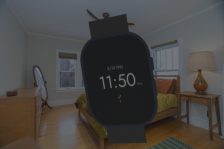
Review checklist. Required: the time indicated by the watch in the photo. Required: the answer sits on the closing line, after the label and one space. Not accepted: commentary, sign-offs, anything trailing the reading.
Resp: 11:50
